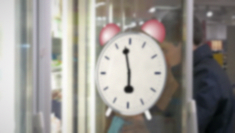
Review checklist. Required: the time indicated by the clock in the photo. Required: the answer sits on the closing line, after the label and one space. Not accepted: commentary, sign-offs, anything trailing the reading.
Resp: 5:58
